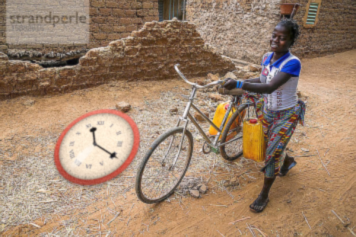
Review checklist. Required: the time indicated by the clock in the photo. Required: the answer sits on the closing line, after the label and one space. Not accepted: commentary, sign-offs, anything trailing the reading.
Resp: 11:20
